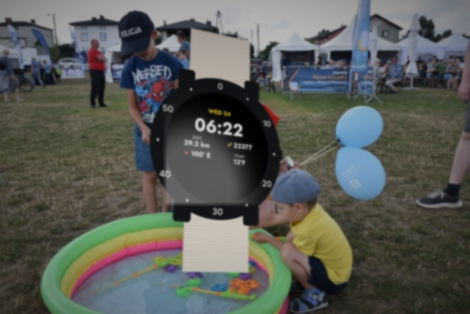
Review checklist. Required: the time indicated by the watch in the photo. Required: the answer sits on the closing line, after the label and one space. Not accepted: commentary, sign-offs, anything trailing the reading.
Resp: 6:22
